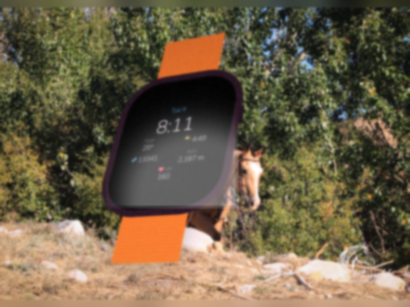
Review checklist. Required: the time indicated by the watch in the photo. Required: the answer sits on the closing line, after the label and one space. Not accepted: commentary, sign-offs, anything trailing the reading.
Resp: 8:11
